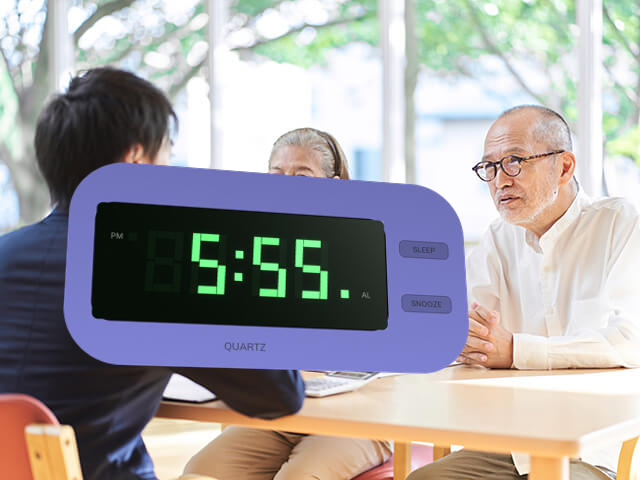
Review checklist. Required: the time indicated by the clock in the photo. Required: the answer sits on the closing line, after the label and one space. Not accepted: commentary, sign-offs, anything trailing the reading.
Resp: 5:55
